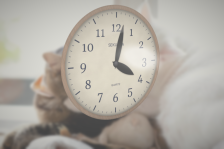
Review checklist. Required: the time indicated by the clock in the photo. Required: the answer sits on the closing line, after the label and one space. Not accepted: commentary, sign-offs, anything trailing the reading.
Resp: 4:02
